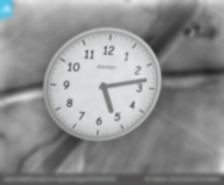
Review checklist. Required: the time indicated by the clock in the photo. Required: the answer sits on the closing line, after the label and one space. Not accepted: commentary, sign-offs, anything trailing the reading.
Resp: 5:13
